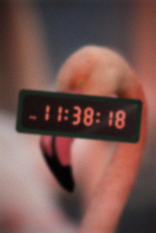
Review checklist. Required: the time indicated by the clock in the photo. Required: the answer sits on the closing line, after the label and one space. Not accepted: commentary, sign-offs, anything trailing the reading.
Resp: 11:38:18
